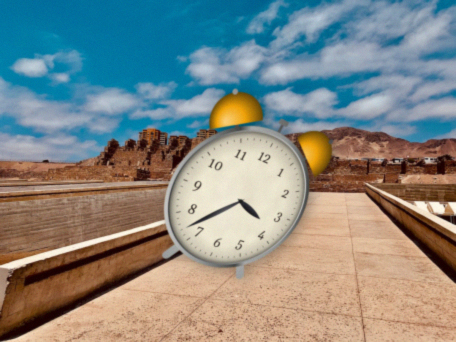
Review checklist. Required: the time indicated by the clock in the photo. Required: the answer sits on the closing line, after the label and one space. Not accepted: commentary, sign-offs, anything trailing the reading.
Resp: 3:37
